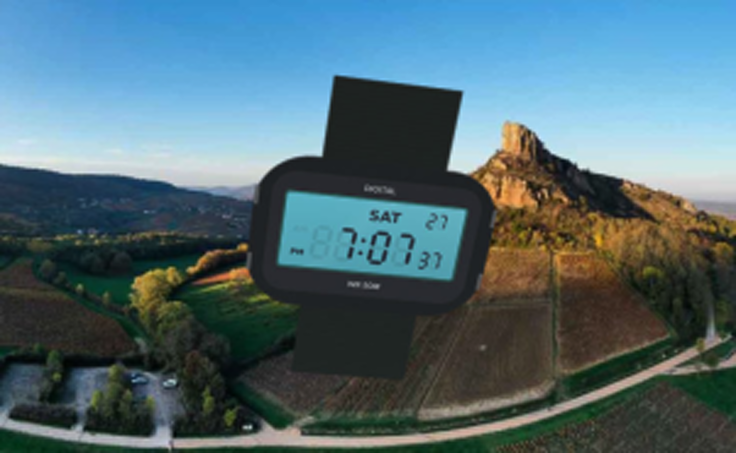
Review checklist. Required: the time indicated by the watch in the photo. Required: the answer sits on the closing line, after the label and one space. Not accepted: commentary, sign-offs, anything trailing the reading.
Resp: 7:07:37
